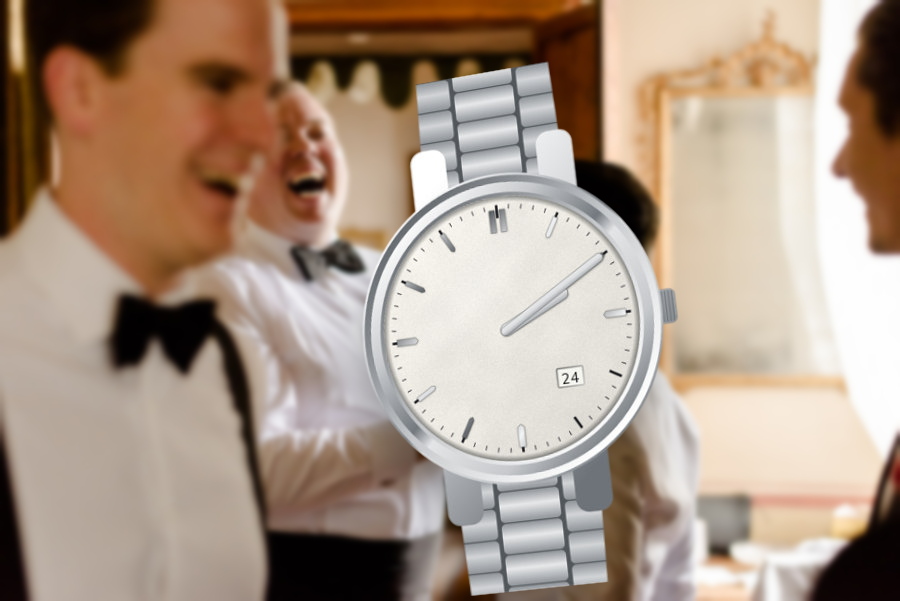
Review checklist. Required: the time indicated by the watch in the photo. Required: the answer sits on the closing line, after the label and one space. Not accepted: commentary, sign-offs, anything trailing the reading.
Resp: 2:10
